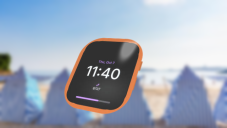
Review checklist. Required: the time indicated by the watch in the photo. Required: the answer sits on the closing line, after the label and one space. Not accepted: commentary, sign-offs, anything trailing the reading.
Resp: 11:40
